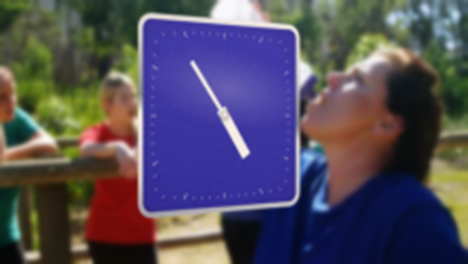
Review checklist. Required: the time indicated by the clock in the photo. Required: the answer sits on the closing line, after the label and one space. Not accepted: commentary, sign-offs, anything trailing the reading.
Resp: 4:54
